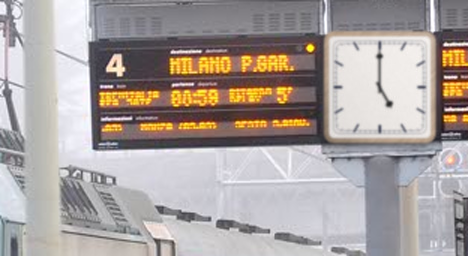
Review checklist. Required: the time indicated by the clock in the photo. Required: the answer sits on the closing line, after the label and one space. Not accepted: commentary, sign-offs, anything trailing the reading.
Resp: 5:00
